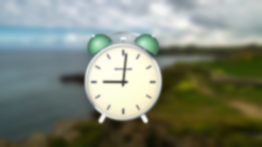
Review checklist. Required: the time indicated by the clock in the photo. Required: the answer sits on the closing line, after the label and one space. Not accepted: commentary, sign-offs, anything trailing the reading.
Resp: 9:01
